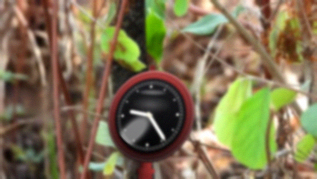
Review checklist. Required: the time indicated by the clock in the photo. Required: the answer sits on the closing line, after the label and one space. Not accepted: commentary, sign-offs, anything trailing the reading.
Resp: 9:24
